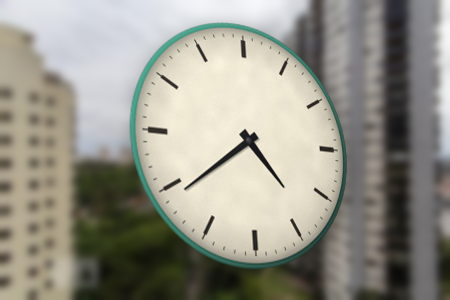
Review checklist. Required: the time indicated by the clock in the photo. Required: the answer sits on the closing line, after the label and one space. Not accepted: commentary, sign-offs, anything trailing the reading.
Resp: 4:39
